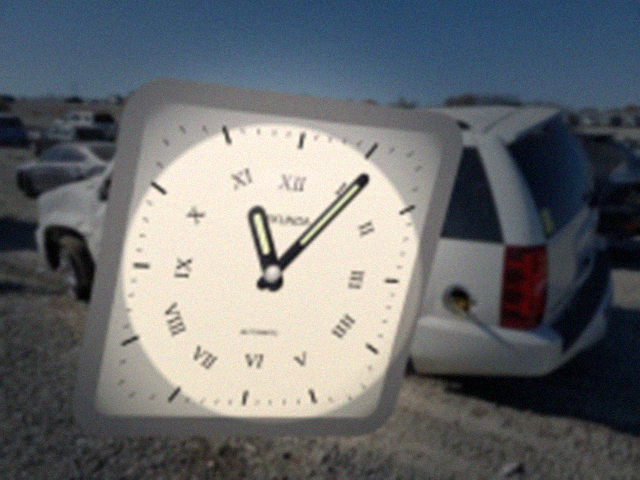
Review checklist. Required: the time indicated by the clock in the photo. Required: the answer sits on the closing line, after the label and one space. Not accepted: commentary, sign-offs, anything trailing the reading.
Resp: 11:06
